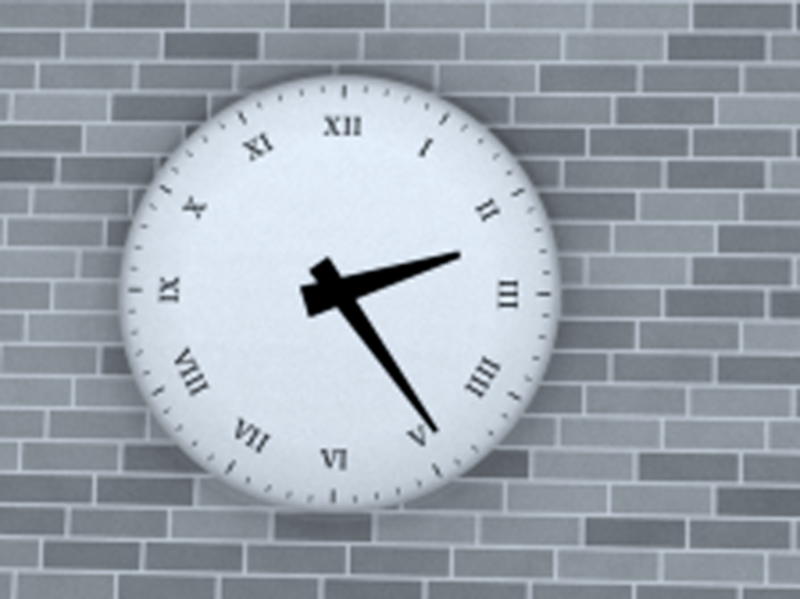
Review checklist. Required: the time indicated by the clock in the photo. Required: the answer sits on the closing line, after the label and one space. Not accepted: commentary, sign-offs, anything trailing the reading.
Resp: 2:24
